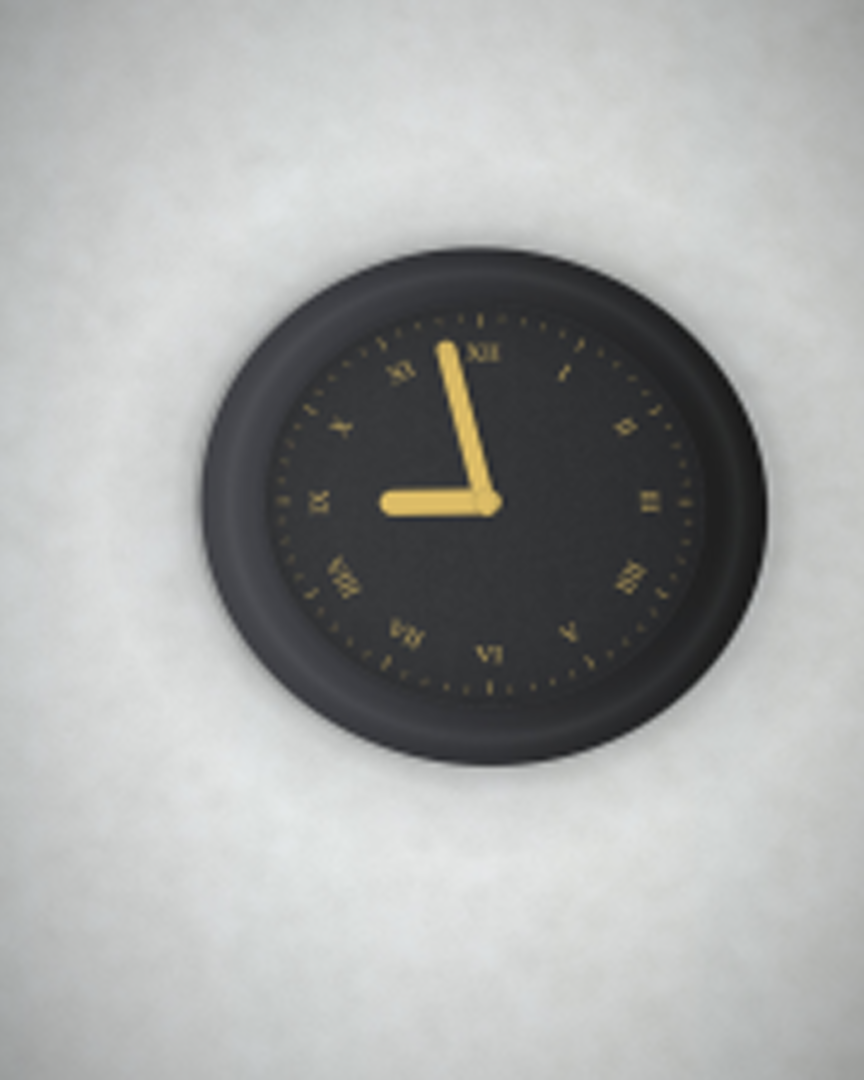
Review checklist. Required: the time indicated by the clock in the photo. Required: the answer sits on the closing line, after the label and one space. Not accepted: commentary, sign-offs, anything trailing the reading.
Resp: 8:58
